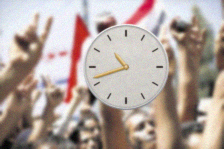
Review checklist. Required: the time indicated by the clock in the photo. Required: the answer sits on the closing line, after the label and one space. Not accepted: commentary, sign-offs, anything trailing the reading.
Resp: 10:42
